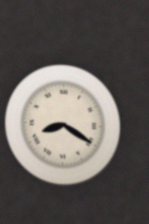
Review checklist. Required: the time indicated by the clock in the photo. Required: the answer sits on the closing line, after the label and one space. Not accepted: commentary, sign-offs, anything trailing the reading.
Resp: 8:20
